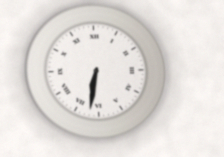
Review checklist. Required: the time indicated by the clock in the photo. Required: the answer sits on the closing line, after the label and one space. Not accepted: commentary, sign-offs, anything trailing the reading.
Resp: 6:32
